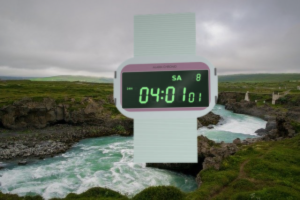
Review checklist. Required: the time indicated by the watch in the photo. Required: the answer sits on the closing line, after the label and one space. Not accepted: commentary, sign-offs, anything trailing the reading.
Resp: 4:01:01
